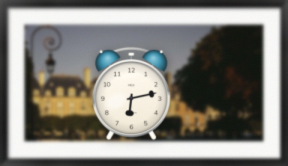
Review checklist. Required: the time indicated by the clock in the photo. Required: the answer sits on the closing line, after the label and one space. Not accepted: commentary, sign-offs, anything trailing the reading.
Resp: 6:13
